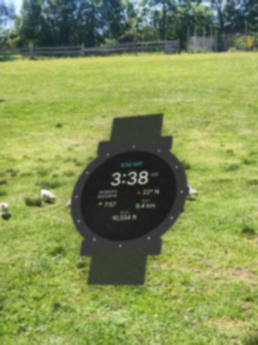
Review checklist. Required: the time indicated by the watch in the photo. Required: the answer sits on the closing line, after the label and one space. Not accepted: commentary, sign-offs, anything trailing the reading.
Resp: 3:38
